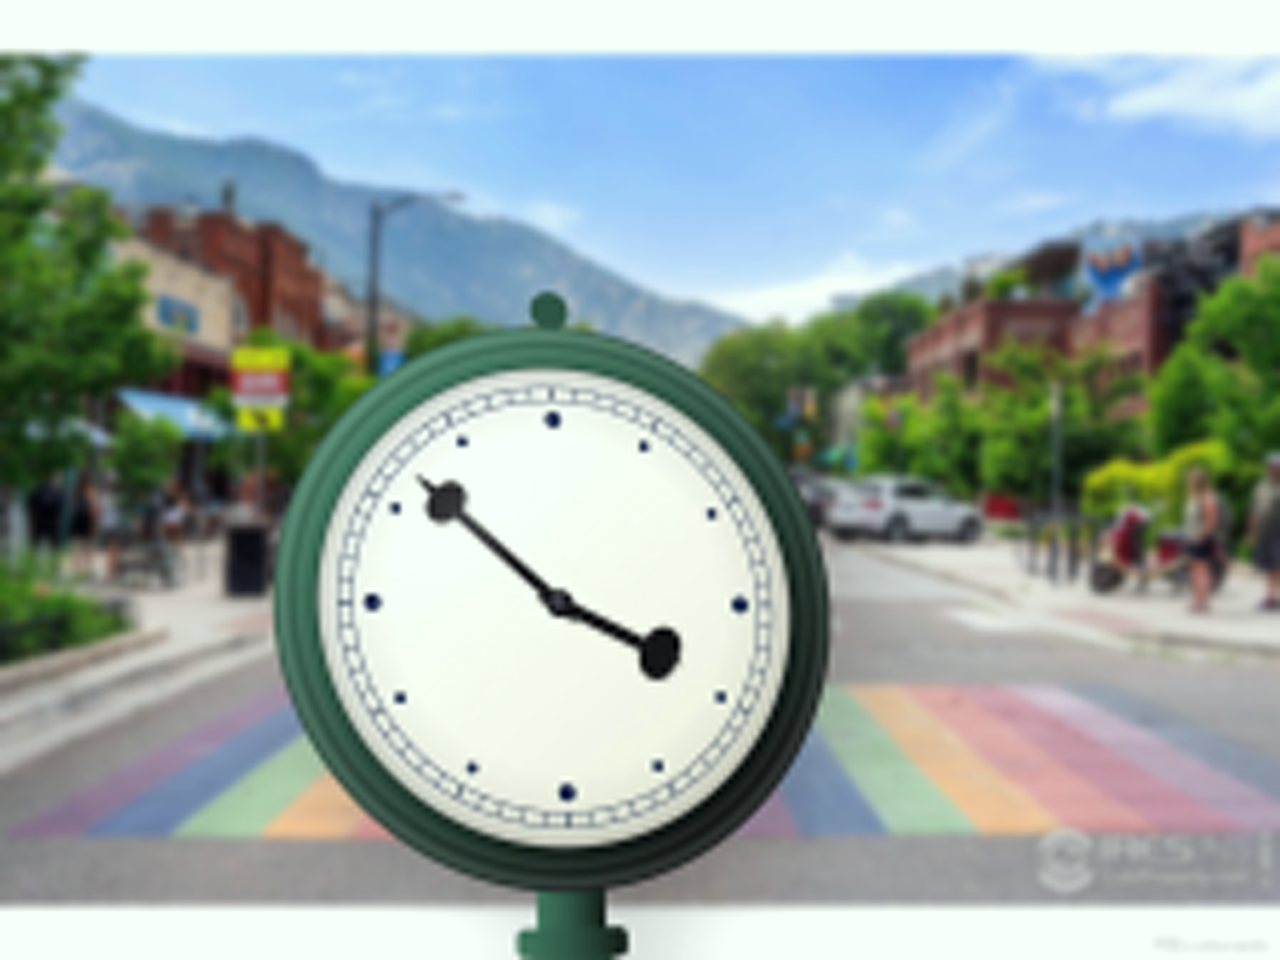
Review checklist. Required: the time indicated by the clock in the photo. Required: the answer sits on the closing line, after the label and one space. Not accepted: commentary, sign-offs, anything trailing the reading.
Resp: 3:52
